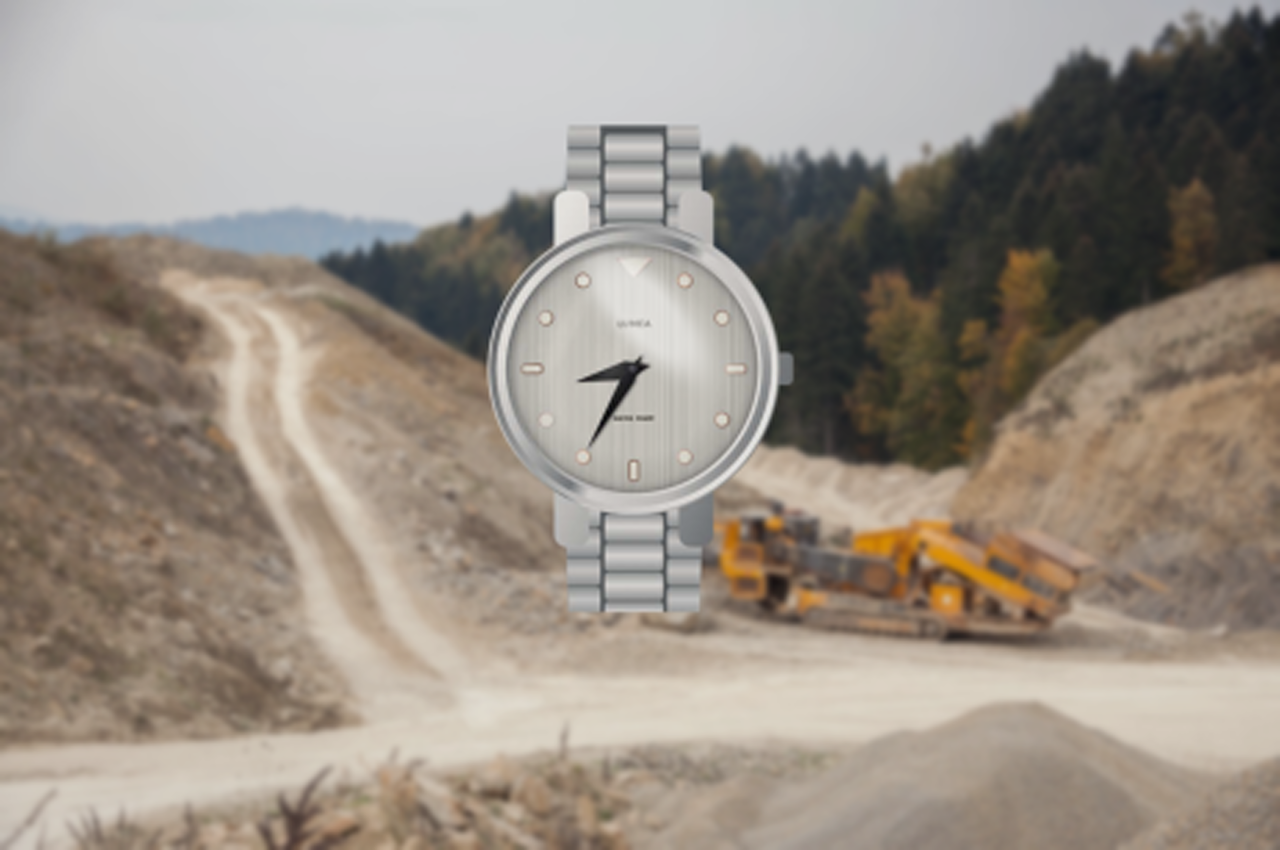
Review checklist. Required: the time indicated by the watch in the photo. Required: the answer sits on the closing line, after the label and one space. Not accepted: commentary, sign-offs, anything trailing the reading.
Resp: 8:35
